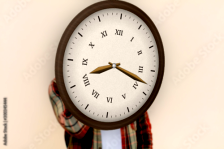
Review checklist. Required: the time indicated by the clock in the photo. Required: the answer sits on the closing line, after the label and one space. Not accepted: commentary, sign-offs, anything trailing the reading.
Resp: 8:18
